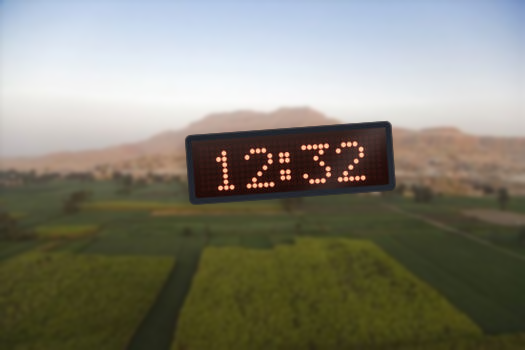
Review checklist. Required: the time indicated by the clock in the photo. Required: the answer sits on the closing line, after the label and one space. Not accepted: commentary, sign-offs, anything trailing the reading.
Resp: 12:32
